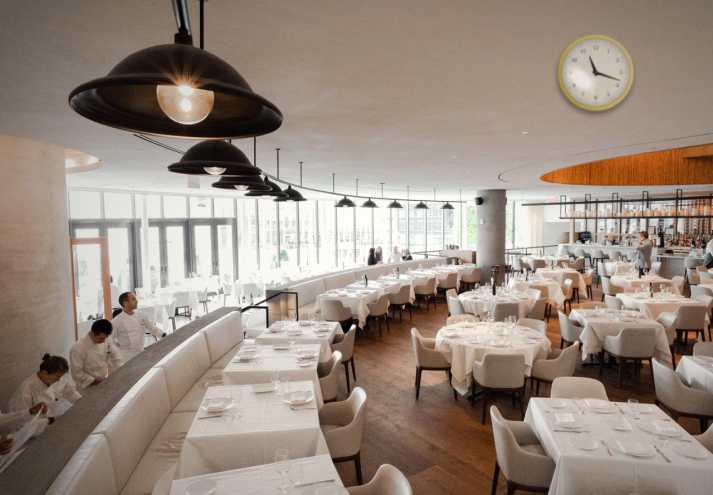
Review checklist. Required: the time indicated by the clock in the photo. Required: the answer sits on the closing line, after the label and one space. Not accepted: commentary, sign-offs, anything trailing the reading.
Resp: 11:18
